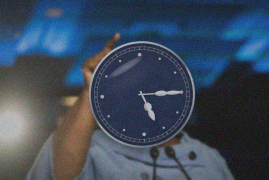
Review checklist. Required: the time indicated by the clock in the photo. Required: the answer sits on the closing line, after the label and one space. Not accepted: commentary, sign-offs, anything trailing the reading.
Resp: 5:15
